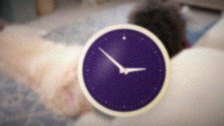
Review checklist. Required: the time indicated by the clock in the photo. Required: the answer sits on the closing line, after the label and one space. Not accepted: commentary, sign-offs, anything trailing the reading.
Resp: 2:52
